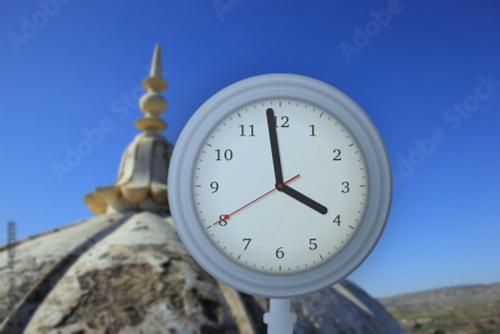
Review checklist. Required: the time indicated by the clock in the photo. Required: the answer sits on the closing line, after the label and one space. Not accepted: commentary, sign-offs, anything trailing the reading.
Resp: 3:58:40
